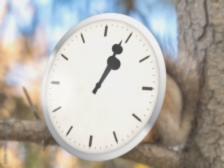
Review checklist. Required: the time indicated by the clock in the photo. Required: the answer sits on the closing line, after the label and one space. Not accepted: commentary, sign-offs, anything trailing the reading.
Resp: 1:04
